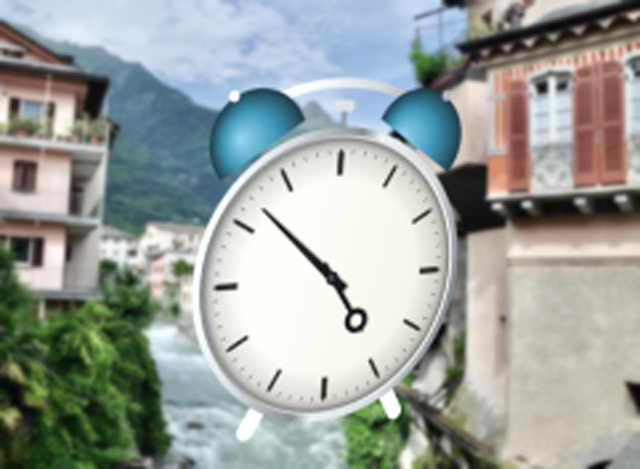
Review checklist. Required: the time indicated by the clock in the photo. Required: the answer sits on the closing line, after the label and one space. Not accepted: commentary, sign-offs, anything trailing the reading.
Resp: 4:52
